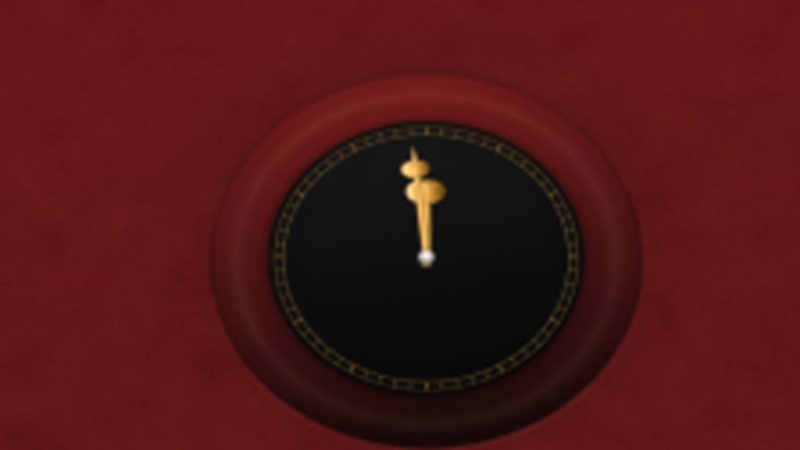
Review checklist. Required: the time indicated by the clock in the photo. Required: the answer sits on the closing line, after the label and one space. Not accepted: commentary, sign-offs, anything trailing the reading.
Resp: 11:59
